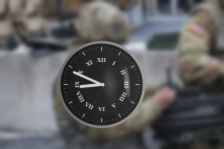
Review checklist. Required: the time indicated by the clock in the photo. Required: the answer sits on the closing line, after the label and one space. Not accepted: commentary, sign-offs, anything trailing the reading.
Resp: 8:49
